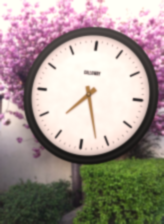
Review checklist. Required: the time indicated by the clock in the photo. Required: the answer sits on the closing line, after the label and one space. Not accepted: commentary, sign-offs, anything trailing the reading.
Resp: 7:27
